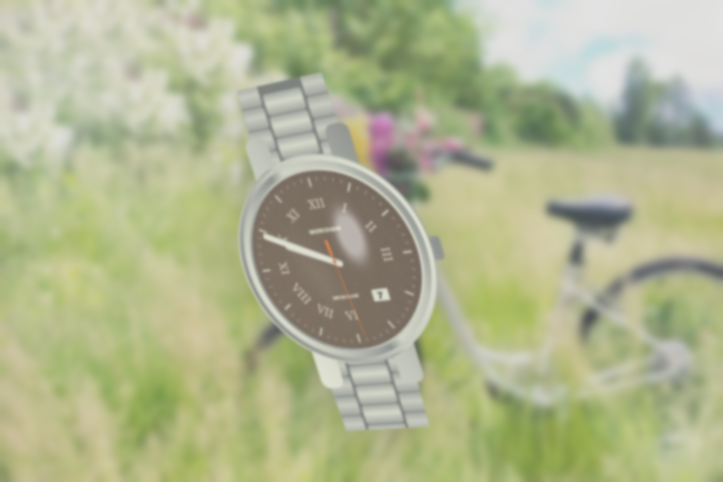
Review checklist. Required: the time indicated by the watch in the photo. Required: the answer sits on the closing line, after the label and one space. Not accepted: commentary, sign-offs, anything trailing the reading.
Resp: 9:49:29
